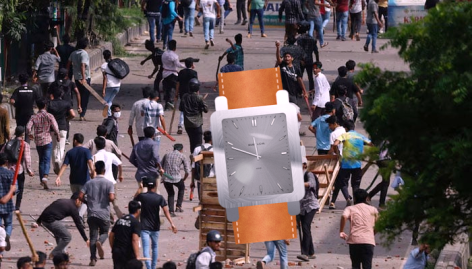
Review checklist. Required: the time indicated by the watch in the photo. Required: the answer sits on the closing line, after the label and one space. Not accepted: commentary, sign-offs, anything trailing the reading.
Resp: 11:49
